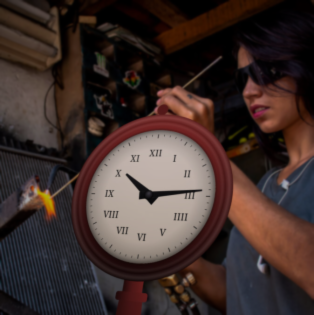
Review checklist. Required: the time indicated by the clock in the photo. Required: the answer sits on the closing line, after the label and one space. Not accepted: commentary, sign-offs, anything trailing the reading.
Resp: 10:14
